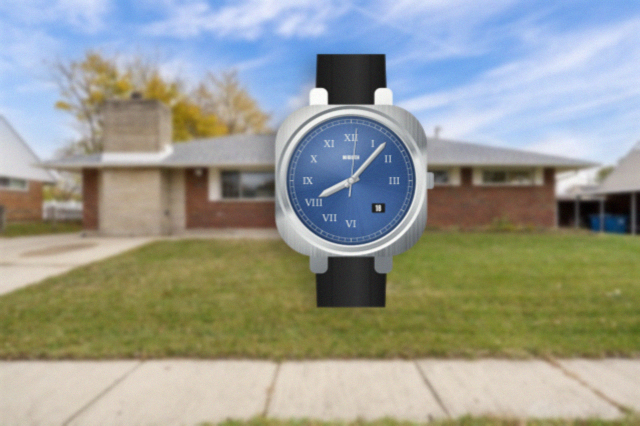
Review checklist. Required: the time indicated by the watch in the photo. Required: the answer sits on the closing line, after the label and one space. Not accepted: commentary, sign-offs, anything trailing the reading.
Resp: 8:07:01
